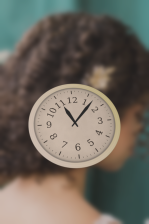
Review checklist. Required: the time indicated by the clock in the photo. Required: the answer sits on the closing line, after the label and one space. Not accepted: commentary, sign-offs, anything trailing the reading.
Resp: 11:07
